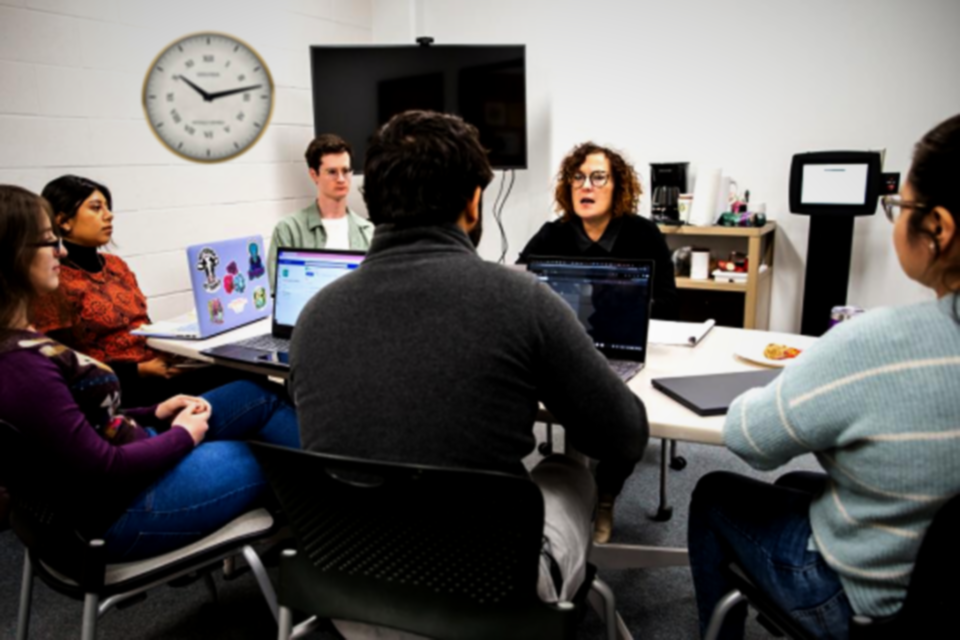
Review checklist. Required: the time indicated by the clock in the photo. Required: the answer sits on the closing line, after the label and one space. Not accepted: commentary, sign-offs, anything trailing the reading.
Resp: 10:13
